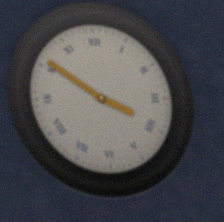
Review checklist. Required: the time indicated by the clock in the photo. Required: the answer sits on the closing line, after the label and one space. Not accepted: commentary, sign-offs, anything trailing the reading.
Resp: 3:51
